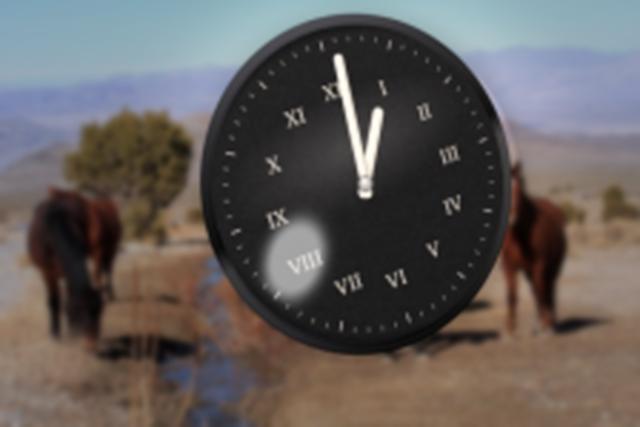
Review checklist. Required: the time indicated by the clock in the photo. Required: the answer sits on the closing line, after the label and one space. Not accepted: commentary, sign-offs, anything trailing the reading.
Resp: 1:01
